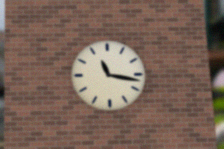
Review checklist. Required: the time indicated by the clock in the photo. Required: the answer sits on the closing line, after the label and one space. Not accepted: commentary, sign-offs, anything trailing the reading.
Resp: 11:17
